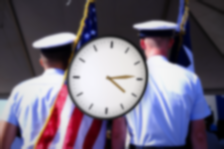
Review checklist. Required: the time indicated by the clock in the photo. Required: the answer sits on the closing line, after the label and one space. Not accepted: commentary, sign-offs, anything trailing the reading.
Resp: 4:14
